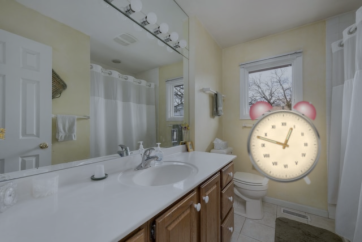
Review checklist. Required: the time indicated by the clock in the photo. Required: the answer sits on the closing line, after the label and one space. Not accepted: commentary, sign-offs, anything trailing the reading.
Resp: 12:48
